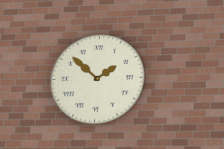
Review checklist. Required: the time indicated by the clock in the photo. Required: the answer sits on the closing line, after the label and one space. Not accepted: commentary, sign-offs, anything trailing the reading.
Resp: 1:52
